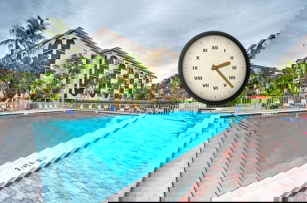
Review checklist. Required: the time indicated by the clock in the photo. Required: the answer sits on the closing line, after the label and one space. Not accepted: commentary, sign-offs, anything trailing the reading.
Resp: 2:23
